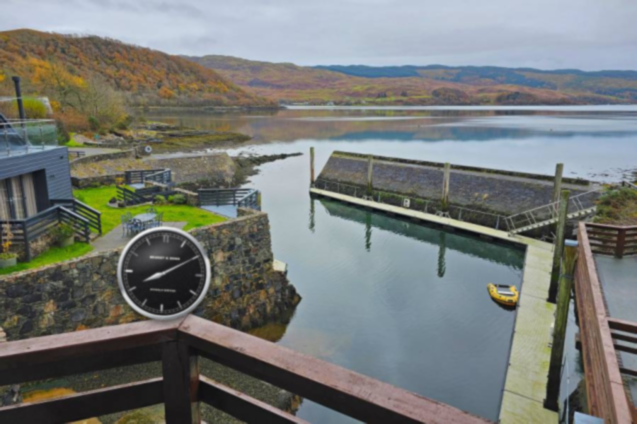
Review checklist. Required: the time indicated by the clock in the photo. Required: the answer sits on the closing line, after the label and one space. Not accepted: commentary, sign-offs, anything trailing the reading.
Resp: 8:10
